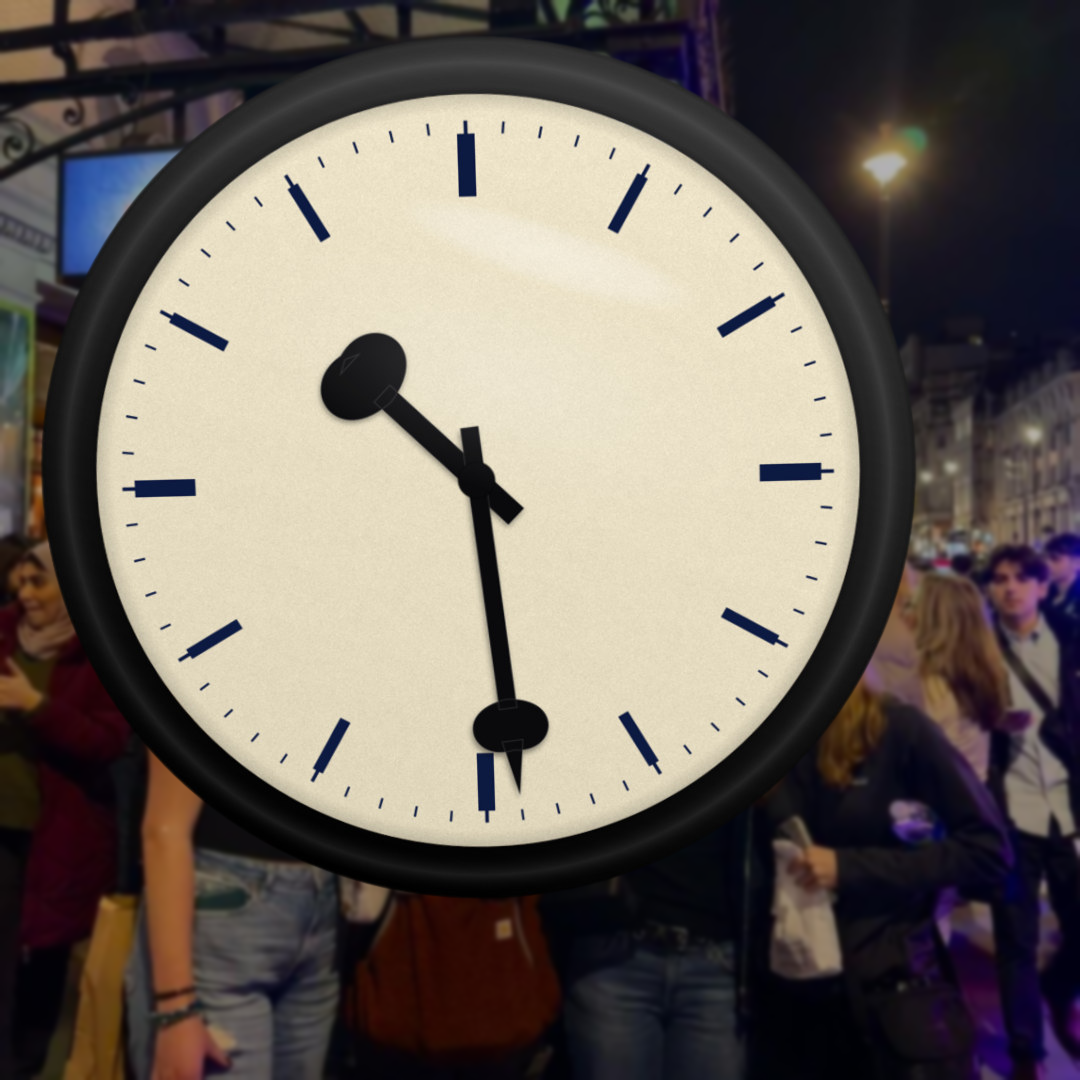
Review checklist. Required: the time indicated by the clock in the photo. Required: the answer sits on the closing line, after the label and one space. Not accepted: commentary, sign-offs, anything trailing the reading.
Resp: 10:29
